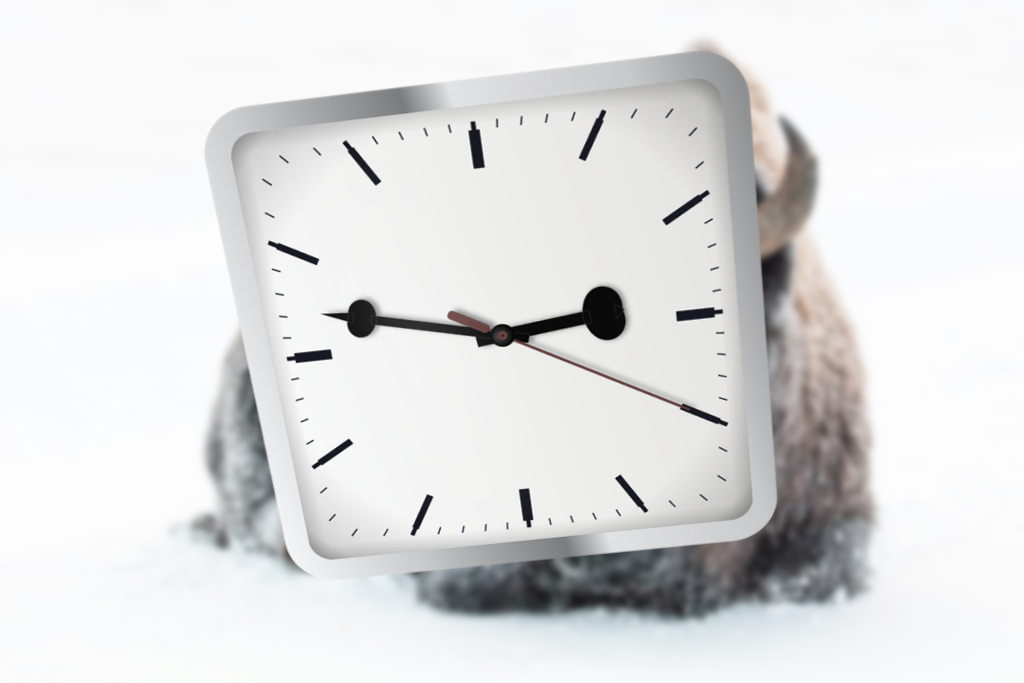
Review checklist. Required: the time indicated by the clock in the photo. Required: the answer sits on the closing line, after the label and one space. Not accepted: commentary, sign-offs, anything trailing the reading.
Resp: 2:47:20
